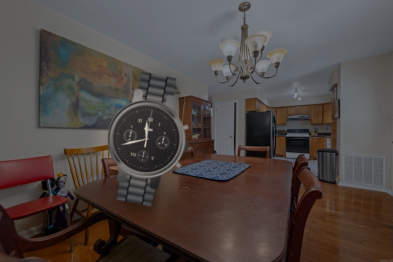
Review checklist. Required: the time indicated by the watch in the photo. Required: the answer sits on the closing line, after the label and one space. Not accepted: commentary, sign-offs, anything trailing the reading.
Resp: 11:41
